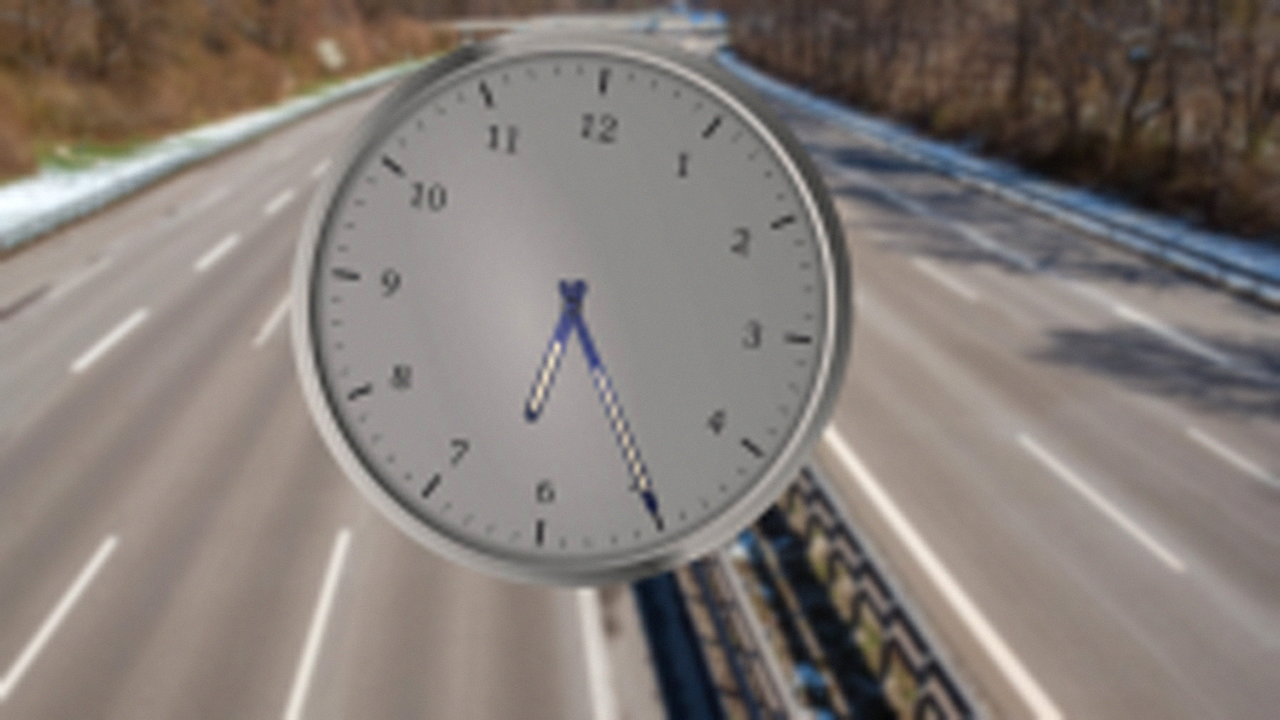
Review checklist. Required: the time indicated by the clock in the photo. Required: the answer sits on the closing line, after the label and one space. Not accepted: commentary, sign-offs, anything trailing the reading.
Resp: 6:25
